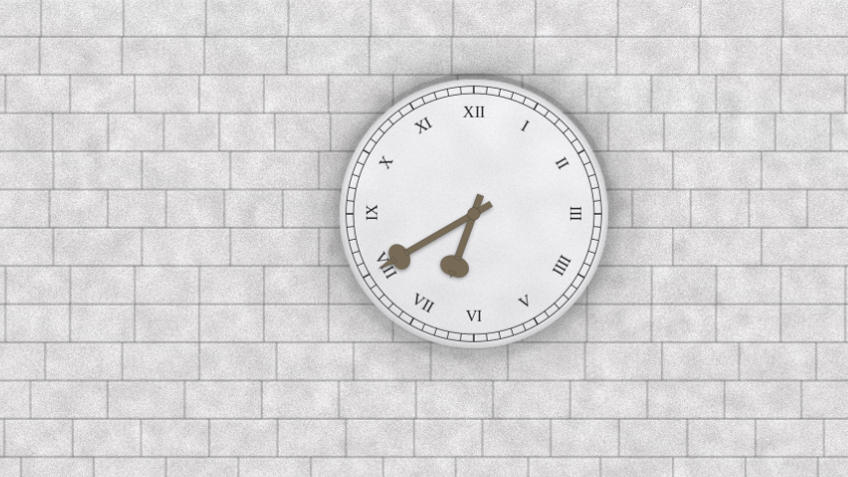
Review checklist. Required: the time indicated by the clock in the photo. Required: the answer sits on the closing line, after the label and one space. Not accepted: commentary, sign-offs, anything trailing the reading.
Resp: 6:40
